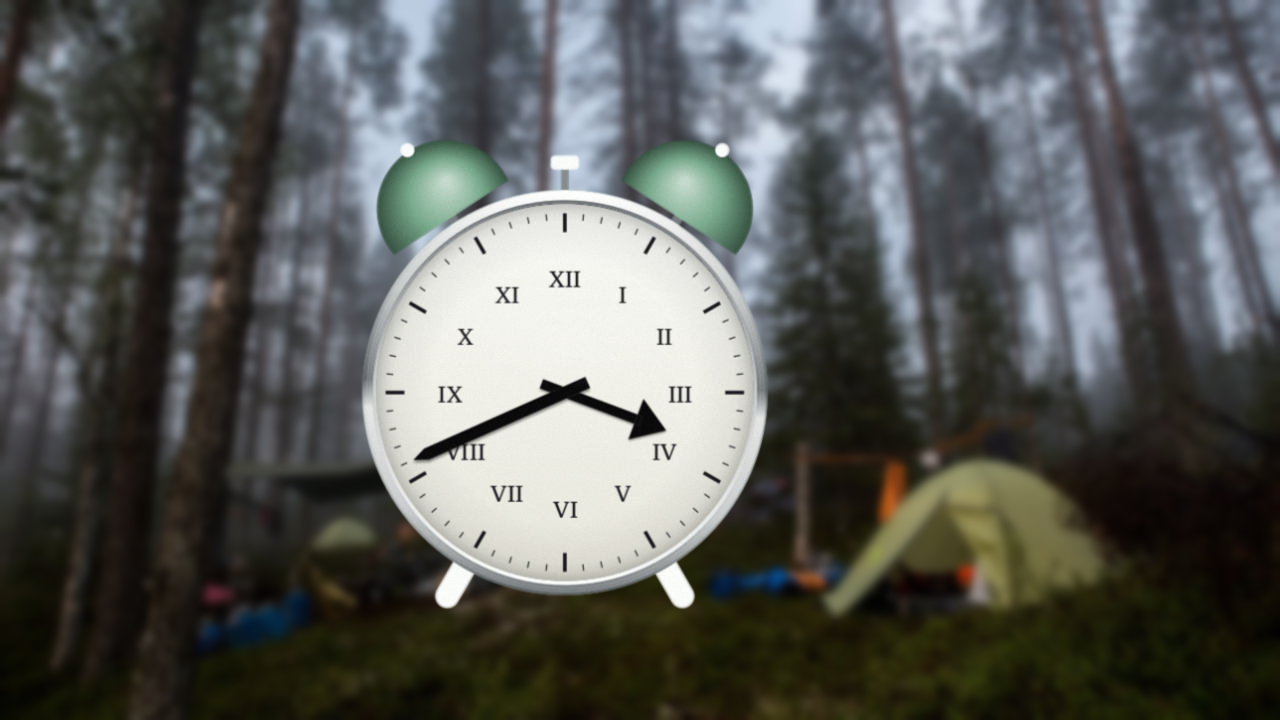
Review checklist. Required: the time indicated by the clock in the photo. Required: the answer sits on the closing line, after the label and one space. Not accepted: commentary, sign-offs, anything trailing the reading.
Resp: 3:41
